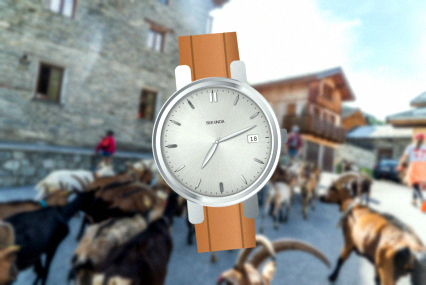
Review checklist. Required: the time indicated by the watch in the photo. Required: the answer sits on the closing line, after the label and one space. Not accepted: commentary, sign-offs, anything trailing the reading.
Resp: 7:12
